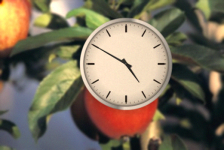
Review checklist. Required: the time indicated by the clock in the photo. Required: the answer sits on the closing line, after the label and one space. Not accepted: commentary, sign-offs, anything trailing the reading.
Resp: 4:50
